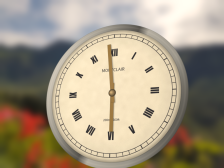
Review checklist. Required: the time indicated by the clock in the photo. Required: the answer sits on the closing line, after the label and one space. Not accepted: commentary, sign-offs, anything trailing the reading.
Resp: 5:59
